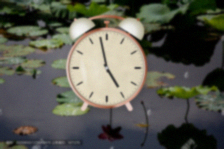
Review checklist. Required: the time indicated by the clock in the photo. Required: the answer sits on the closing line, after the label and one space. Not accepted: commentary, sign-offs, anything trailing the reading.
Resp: 4:58
